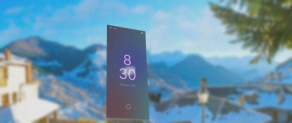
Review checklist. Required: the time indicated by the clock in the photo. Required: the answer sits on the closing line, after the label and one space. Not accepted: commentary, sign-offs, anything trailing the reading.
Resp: 8:30
